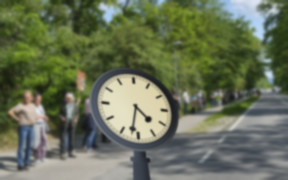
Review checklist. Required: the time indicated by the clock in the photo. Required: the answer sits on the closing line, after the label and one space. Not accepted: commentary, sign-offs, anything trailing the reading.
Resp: 4:32
